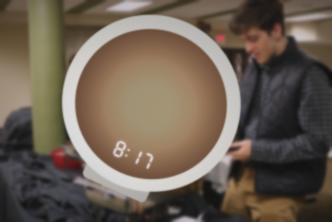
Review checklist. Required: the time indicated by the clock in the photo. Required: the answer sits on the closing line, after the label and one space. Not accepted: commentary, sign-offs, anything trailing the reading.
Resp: 8:17
